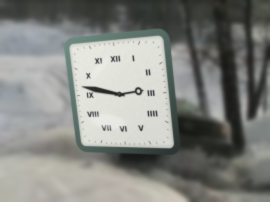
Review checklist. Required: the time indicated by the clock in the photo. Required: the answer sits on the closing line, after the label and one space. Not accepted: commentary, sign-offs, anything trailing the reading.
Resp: 2:47
